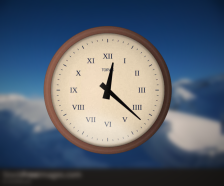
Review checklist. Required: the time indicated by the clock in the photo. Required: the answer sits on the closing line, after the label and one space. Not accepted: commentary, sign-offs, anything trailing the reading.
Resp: 12:22
